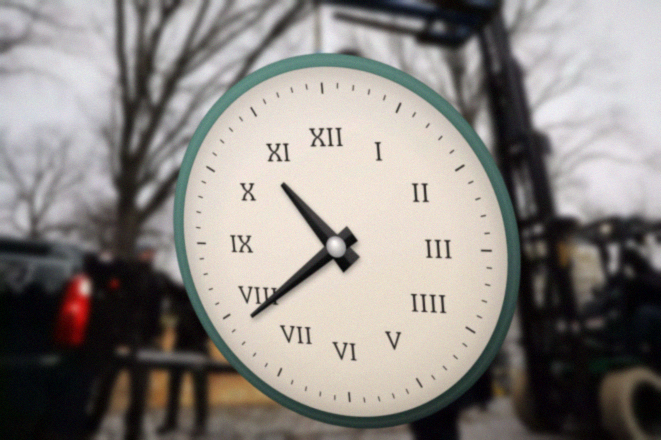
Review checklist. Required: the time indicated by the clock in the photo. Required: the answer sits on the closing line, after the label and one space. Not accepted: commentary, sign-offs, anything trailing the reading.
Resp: 10:39
